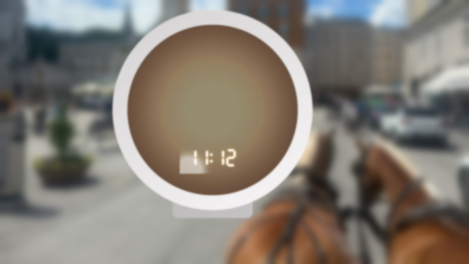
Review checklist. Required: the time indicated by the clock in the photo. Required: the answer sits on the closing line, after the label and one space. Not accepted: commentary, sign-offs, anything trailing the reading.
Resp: 11:12
